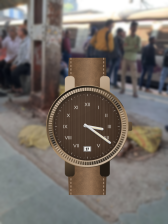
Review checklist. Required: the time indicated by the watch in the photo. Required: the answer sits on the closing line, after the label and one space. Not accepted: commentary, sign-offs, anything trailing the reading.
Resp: 3:21
